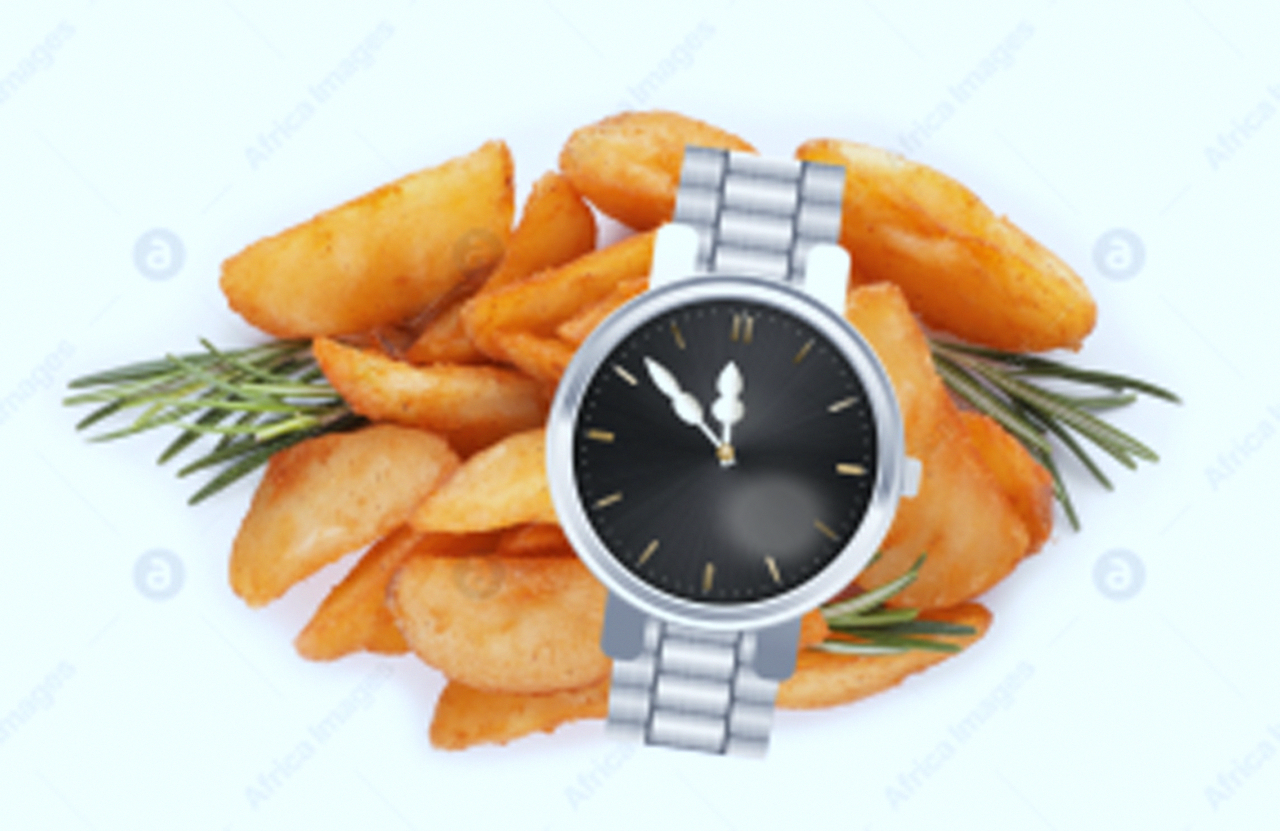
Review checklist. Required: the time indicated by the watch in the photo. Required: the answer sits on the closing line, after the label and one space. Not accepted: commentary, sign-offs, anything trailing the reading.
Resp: 11:52
